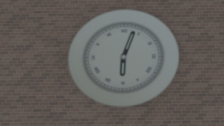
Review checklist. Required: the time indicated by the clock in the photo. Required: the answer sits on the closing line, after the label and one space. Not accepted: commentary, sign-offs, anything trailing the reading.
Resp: 6:03
